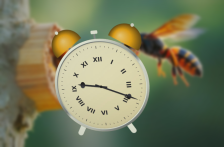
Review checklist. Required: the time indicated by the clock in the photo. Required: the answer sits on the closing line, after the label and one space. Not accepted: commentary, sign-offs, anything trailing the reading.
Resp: 9:19
